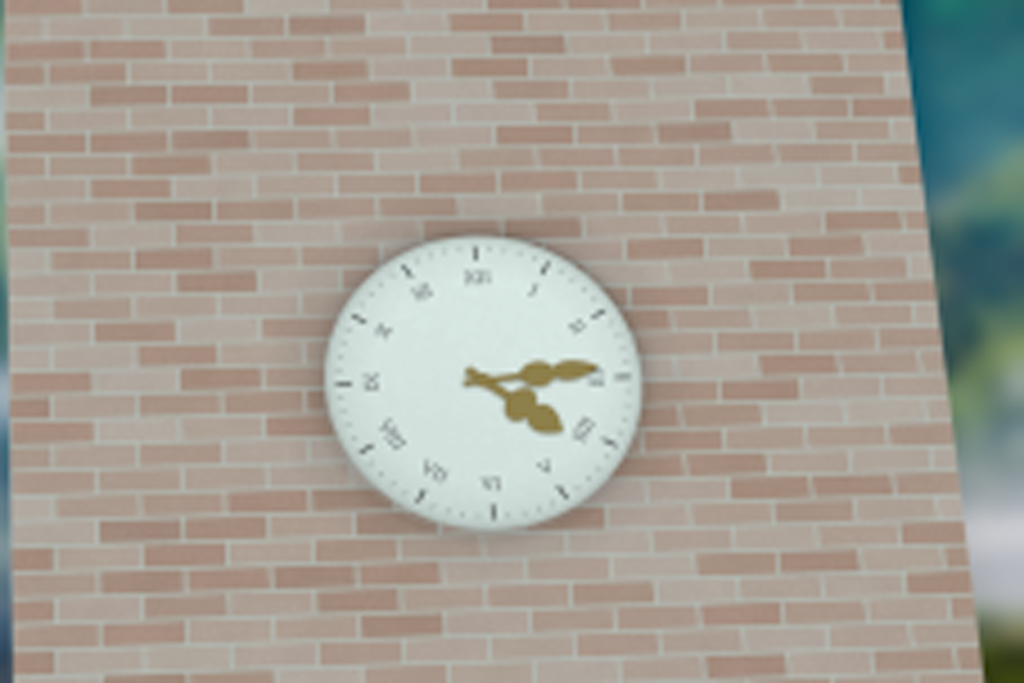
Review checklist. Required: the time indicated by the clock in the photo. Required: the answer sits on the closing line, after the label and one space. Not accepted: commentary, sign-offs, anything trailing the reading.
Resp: 4:14
